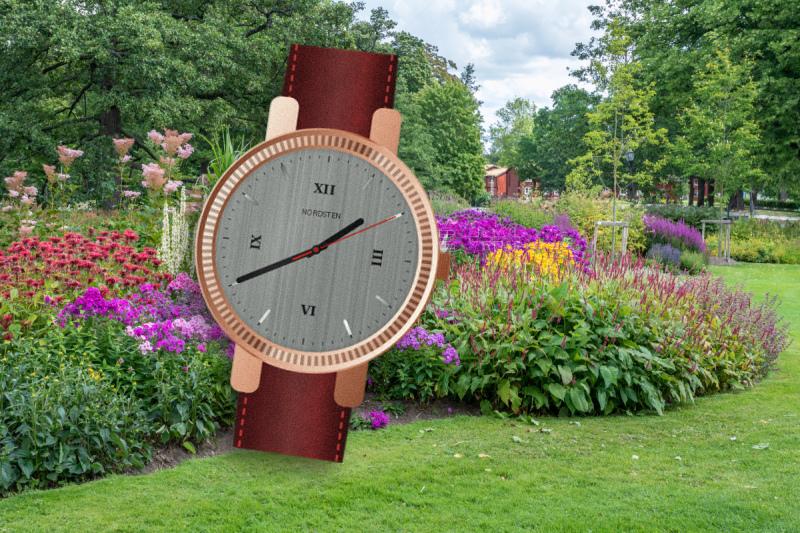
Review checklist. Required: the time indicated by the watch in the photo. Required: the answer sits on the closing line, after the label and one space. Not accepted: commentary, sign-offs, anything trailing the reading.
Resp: 1:40:10
